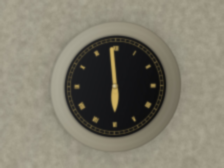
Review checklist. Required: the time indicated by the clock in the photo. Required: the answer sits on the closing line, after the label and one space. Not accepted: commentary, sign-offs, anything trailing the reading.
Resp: 5:59
